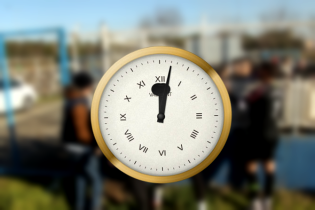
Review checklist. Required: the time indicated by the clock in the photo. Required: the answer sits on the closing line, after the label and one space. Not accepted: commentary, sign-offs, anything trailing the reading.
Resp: 12:02
